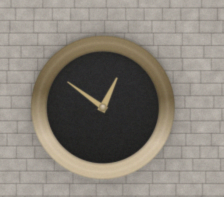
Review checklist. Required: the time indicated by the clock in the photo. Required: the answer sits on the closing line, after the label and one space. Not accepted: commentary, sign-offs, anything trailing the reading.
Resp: 12:51
